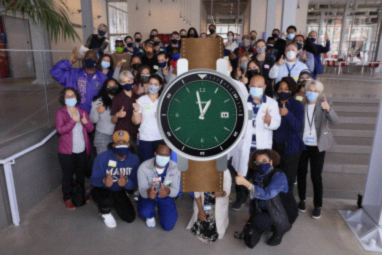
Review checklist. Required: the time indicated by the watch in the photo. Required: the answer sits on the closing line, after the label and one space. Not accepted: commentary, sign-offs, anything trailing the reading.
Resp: 12:58
